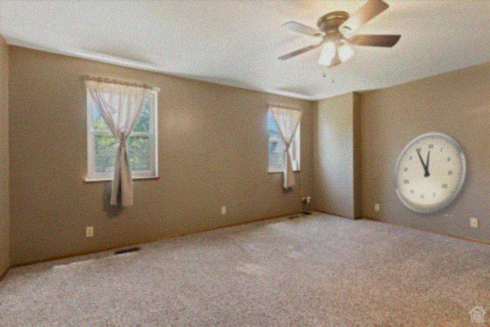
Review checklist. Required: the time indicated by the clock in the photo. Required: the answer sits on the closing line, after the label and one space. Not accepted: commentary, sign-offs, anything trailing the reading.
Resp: 11:54
